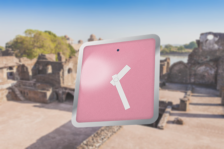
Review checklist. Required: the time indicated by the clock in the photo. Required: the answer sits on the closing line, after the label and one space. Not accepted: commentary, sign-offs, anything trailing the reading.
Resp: 1:26
